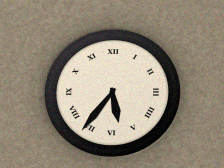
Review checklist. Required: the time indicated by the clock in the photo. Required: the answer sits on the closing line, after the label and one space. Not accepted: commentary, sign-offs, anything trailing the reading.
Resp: 5:36
